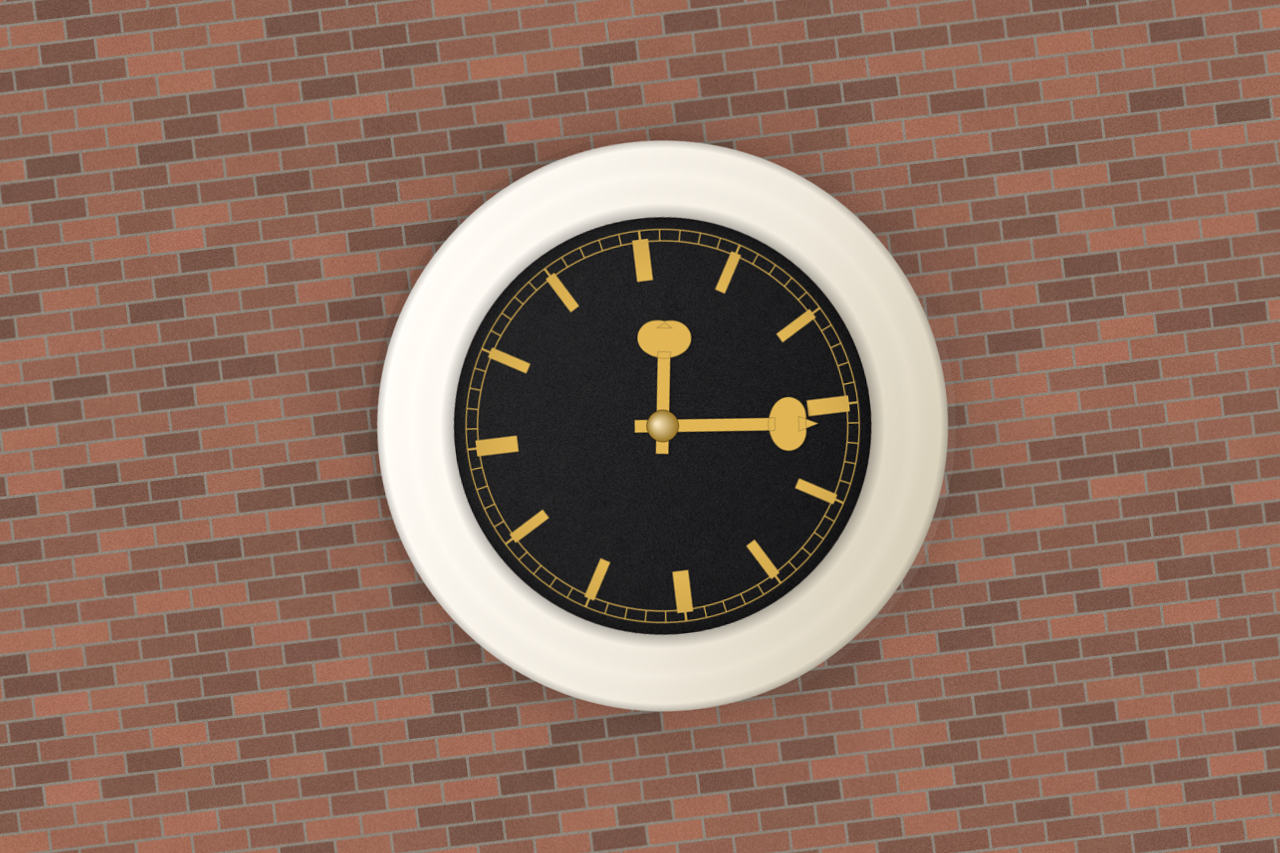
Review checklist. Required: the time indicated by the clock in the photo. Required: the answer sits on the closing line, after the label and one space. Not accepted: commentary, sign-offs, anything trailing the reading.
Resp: 12:16
